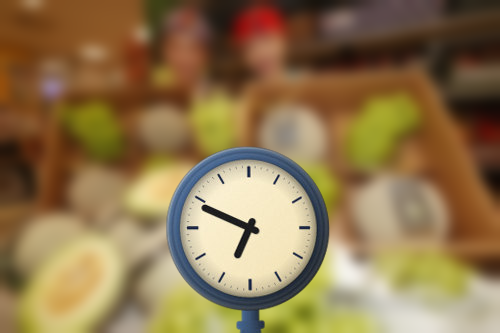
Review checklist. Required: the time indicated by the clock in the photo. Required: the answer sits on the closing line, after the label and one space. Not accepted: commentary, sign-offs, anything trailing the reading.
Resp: 6:49
